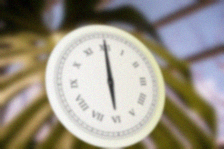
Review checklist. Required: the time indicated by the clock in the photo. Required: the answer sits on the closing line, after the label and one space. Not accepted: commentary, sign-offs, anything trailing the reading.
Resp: 6:00
